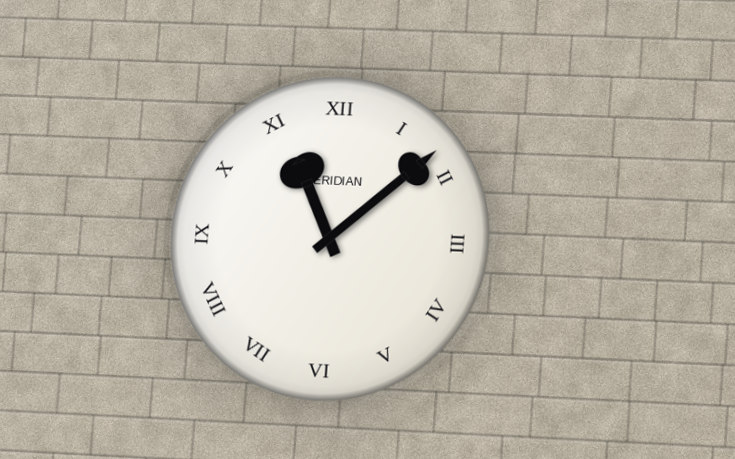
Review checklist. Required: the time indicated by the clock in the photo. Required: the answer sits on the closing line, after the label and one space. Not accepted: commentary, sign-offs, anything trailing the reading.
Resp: 11:08
